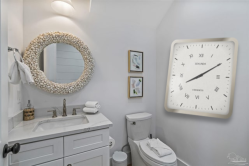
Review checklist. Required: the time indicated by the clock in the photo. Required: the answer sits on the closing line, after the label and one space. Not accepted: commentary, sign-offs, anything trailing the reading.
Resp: 8:10
